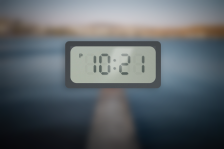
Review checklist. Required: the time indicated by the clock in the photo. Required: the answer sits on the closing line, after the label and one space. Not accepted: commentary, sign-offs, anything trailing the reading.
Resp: 10:21
